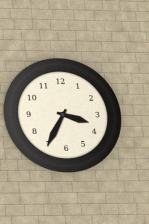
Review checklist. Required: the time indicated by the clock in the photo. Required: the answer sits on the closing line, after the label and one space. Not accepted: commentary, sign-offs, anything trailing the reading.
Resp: 3:35
